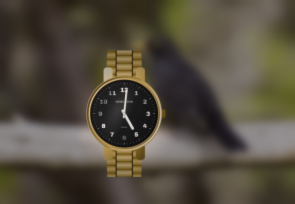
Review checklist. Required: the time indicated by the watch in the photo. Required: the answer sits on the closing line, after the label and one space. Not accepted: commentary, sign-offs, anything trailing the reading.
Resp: 5:01
